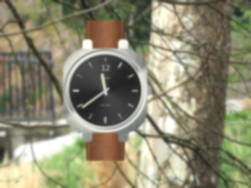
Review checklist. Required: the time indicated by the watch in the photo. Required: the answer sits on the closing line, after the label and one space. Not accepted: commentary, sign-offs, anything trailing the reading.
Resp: 11:39
